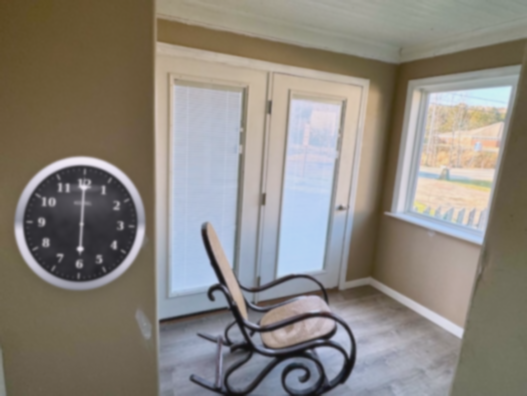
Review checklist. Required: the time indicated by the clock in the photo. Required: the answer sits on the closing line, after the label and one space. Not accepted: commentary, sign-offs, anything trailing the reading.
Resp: 6:00
